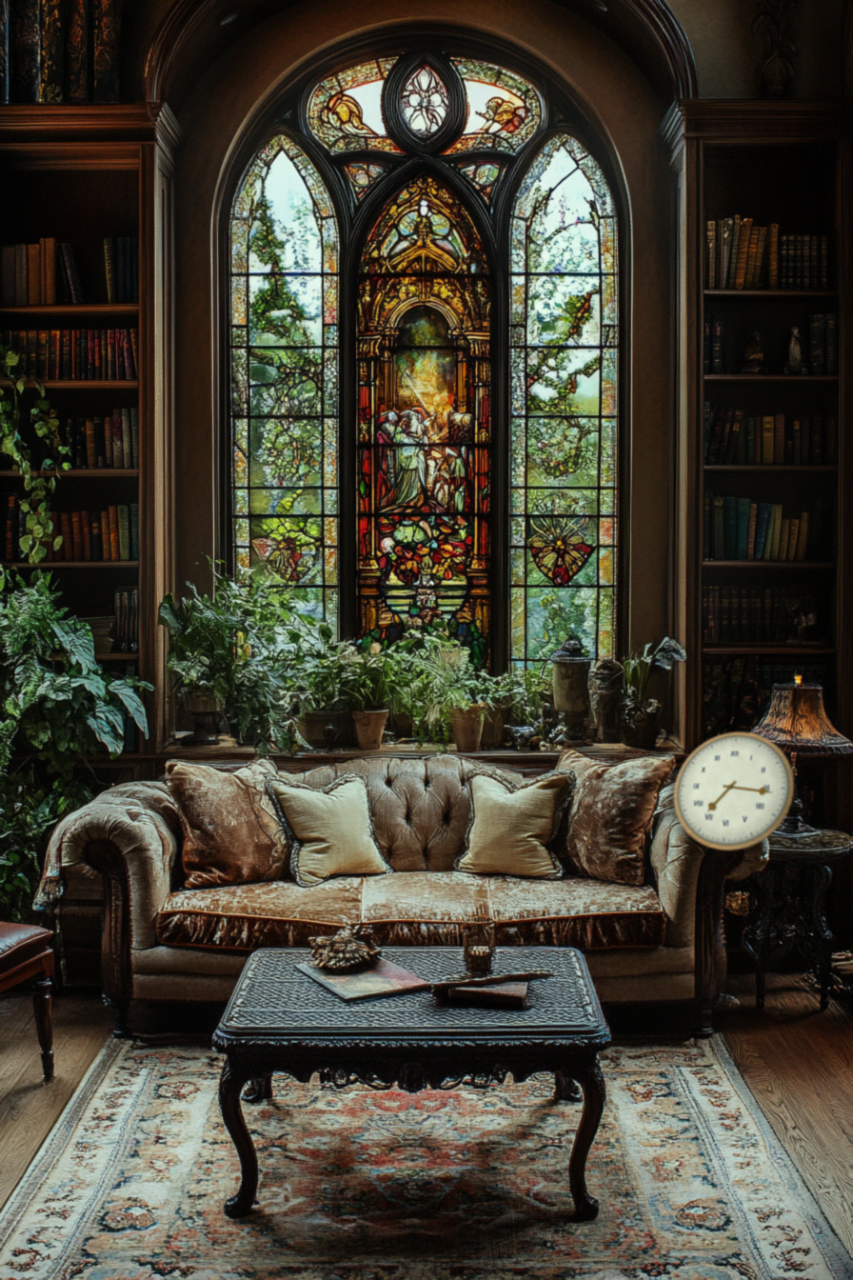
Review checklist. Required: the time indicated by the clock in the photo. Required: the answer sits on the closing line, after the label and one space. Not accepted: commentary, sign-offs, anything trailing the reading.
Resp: 7:16
